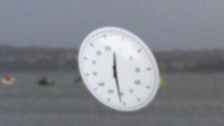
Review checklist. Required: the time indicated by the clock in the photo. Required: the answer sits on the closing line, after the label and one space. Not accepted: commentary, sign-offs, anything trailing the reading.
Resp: 12:31
